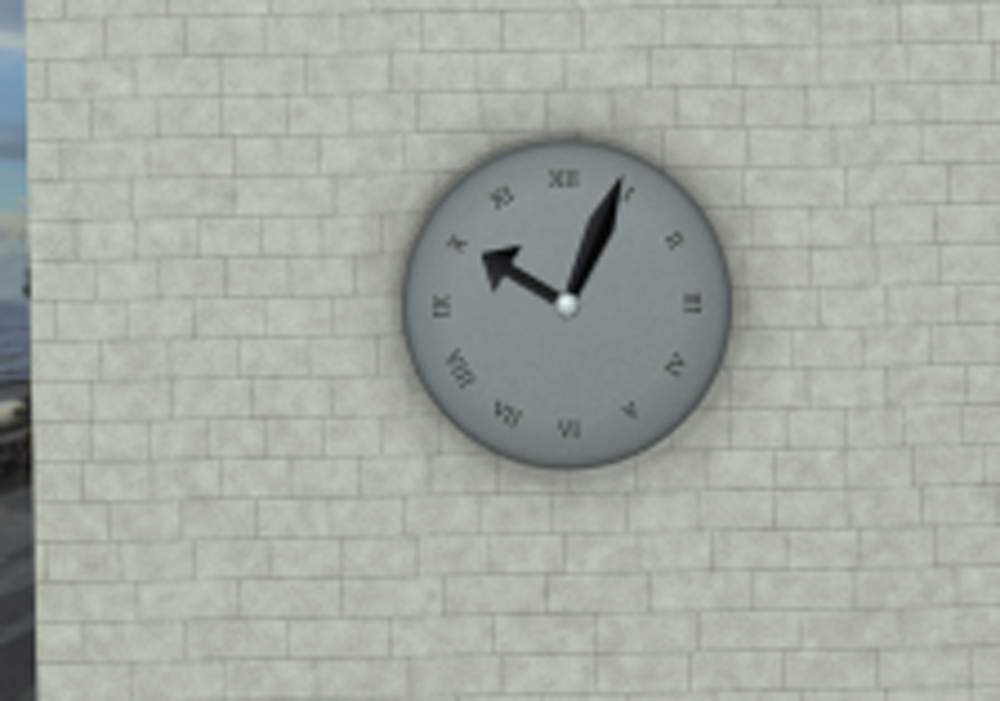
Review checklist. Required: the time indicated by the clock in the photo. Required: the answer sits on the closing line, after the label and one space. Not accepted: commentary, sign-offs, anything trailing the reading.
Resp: 10:04
